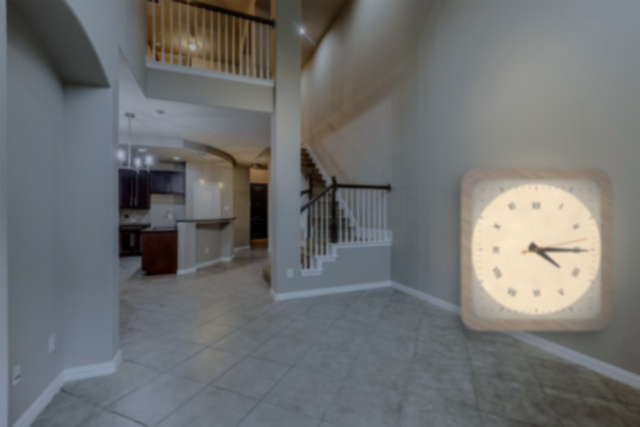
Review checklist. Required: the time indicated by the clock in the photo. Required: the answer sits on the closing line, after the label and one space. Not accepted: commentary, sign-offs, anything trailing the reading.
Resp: 4:15:13
